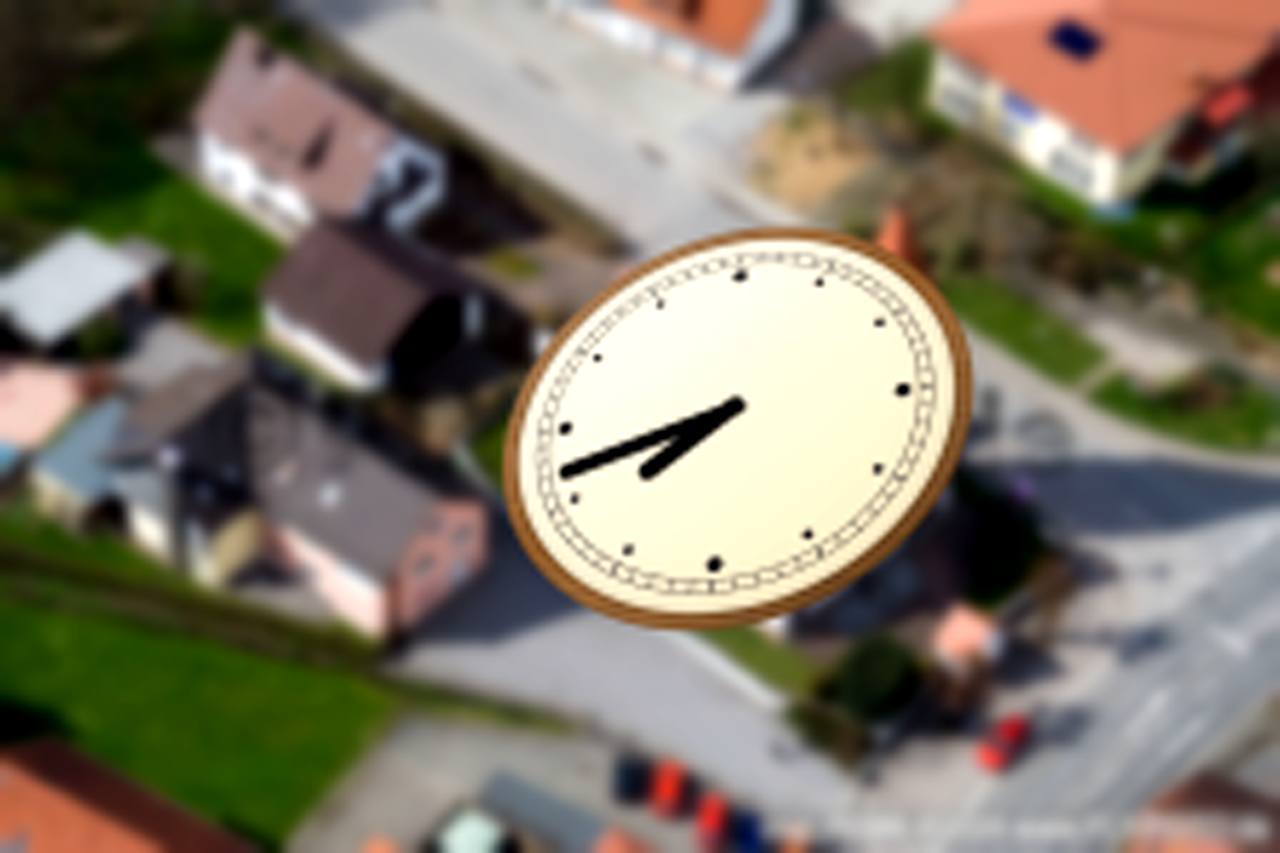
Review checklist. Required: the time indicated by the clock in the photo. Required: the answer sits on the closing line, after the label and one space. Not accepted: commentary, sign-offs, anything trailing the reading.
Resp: 7:42
